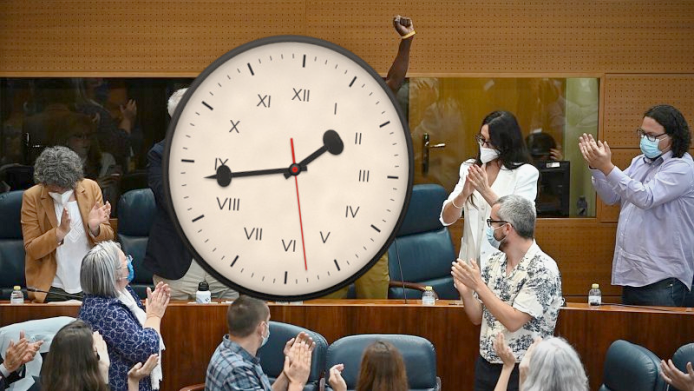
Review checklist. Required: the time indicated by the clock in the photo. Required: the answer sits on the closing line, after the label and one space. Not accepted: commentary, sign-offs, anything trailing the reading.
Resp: 1:43:28
